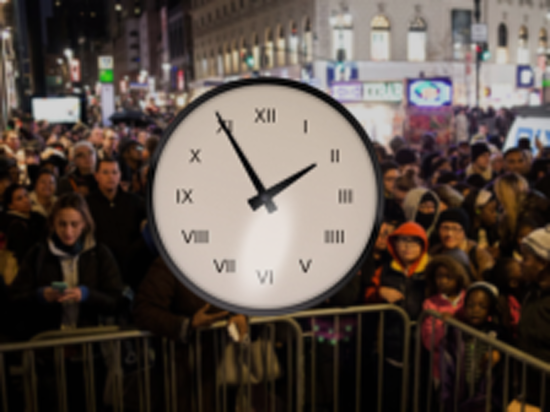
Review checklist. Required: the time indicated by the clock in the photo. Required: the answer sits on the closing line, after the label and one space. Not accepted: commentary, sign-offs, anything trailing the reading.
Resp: 1:55
